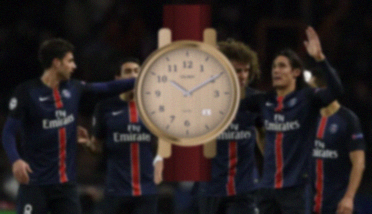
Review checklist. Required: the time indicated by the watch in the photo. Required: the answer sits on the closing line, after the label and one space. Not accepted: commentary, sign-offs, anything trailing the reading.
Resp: 10:10
